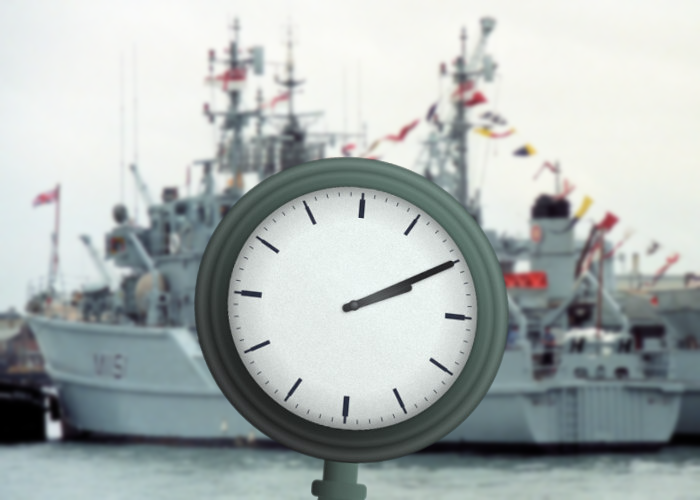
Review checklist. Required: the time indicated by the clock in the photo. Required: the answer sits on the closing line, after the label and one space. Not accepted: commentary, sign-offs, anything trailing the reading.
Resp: 2:10
